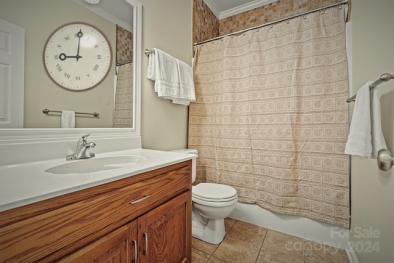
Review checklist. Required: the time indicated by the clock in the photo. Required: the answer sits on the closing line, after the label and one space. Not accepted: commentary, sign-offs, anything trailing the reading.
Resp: 9:01
